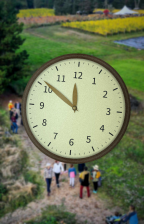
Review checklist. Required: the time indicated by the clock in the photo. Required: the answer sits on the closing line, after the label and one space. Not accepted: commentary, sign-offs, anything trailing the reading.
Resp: 11:51
